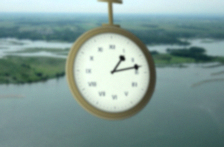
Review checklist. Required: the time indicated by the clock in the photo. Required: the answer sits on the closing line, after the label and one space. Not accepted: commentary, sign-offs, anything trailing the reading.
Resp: 1:13
